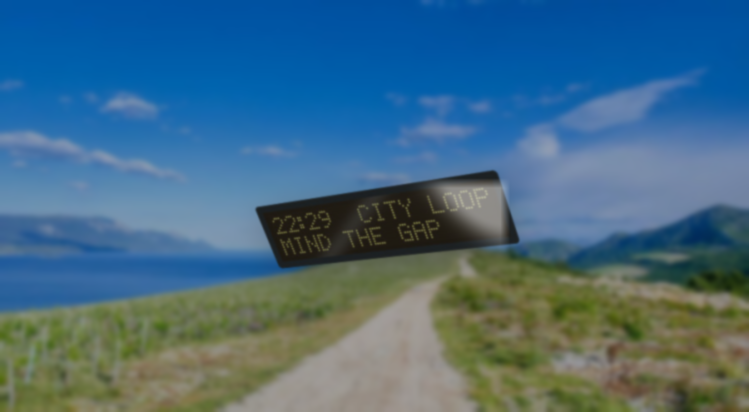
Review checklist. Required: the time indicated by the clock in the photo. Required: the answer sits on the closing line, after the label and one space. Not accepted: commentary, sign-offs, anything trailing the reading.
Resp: 22:29
